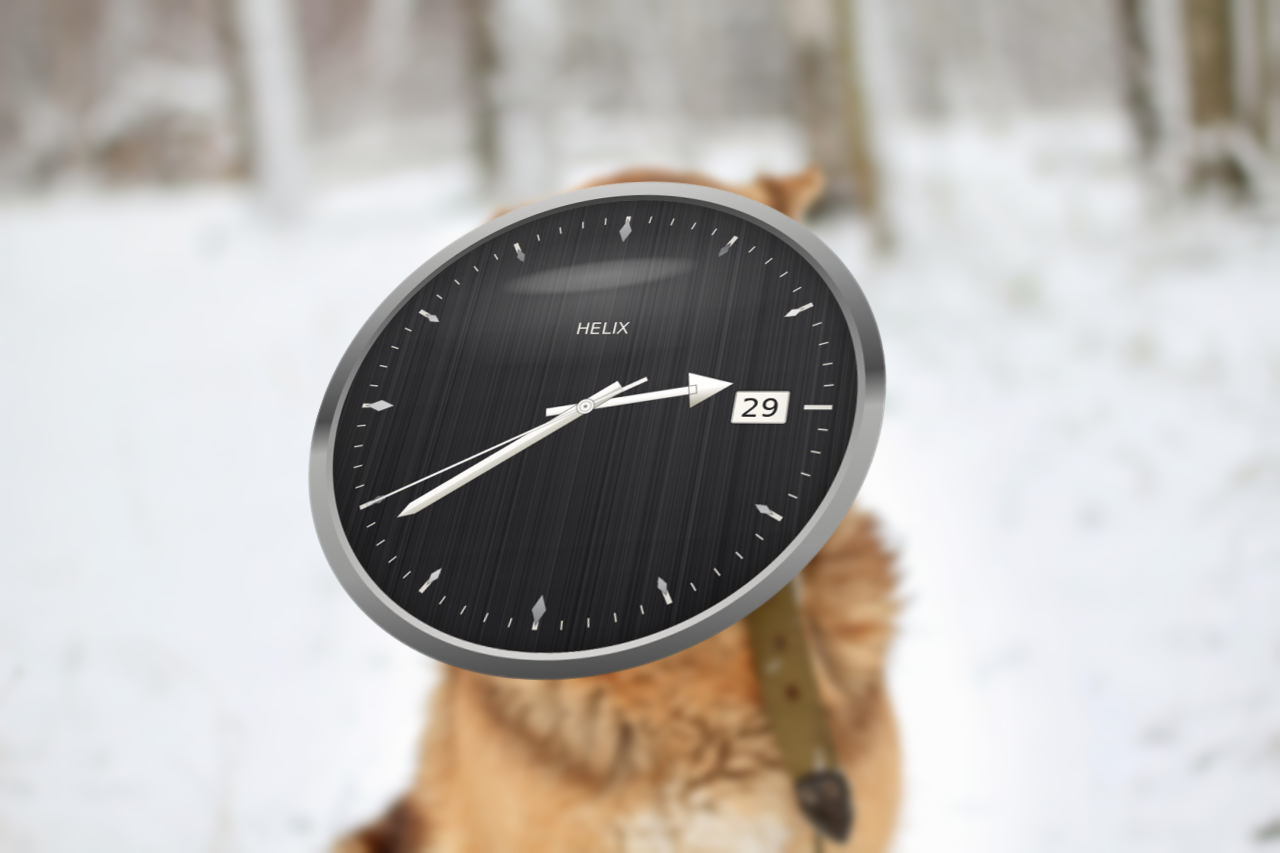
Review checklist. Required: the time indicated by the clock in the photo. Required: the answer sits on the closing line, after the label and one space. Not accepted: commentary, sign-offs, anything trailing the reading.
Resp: 2:38:40
